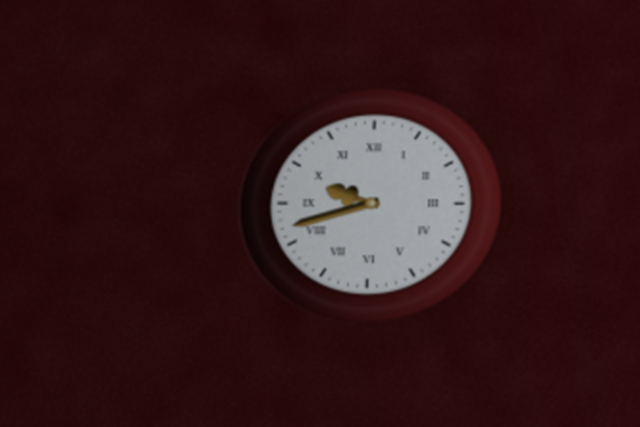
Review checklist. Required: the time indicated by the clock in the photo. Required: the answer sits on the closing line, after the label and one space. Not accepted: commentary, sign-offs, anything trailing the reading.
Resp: 9:42
